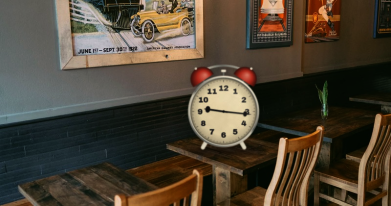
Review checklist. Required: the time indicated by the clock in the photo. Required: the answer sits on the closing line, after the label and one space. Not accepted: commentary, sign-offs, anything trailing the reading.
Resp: 9:16
